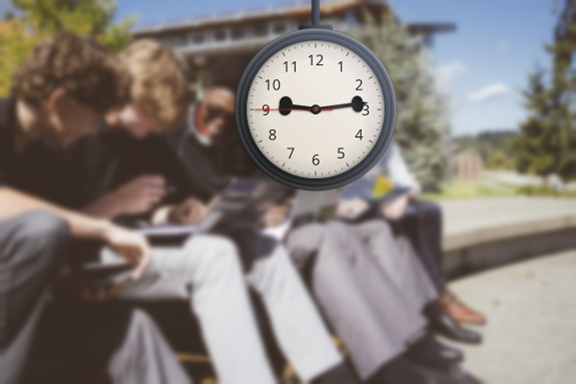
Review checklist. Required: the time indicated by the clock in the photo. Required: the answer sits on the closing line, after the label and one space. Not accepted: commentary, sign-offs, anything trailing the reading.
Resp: 9:13:45
